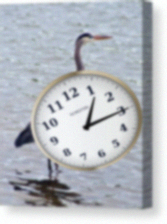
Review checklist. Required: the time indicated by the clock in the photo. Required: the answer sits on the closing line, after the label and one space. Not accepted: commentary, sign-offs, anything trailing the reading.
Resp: 1:15
